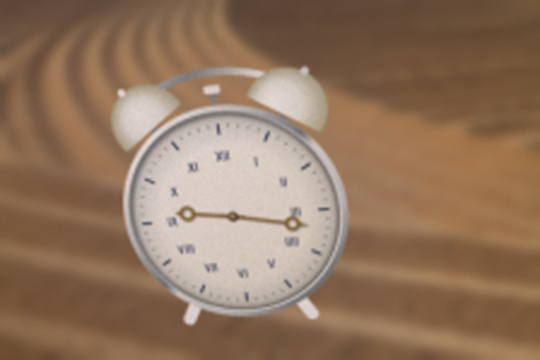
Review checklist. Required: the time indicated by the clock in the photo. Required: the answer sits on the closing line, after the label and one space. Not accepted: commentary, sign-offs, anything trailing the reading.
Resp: 9:17
